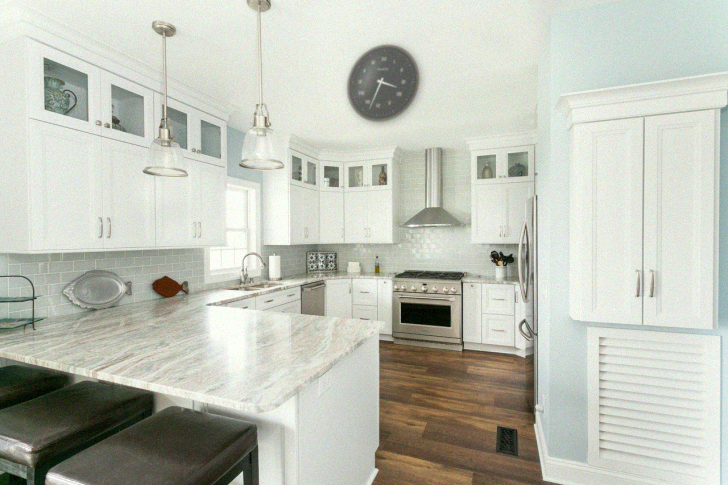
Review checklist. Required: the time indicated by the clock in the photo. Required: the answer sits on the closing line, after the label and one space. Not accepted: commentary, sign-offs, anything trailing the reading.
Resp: 3:33
